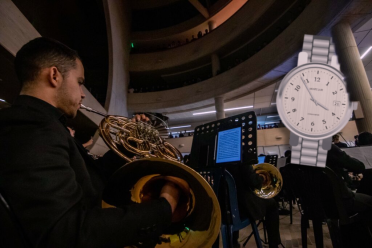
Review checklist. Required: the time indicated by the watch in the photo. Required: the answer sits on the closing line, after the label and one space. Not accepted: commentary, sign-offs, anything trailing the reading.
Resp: 3:54
